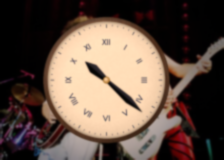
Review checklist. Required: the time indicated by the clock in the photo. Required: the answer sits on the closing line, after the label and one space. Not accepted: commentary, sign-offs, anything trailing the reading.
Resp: 10:22
